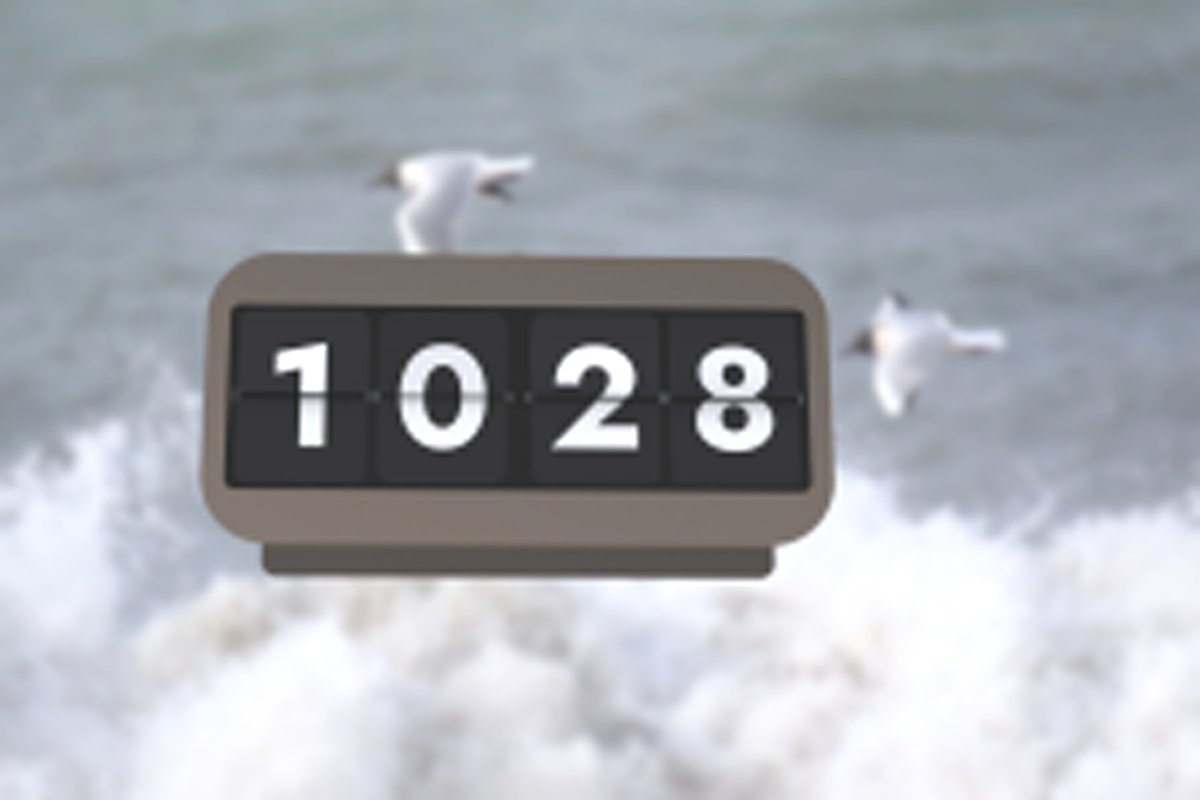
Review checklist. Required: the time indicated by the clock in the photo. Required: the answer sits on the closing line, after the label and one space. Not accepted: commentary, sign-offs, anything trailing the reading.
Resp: 10:28
